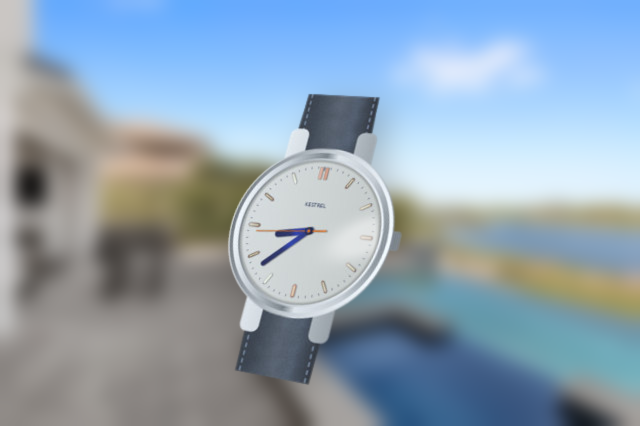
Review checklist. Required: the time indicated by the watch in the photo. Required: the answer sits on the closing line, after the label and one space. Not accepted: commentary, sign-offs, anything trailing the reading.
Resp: 8:37:44
